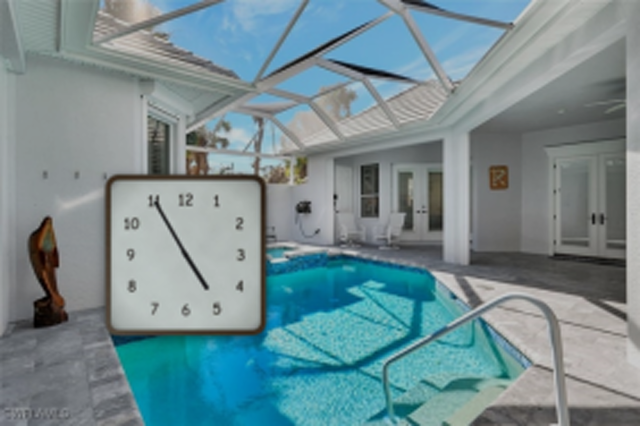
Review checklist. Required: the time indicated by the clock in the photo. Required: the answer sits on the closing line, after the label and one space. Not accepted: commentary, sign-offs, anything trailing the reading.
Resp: 4:55
